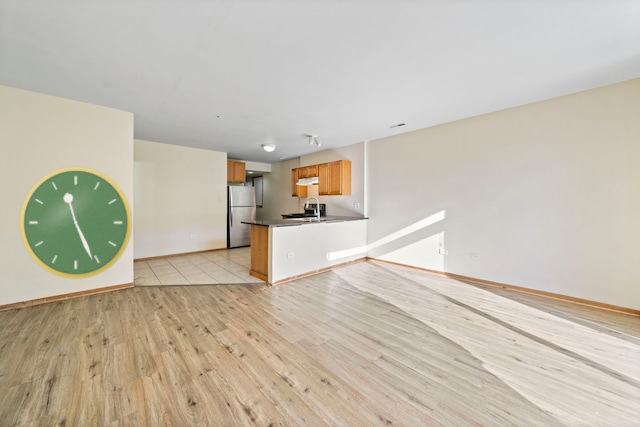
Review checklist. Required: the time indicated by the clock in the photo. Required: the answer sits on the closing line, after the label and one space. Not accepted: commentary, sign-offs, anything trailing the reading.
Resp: 11:26
